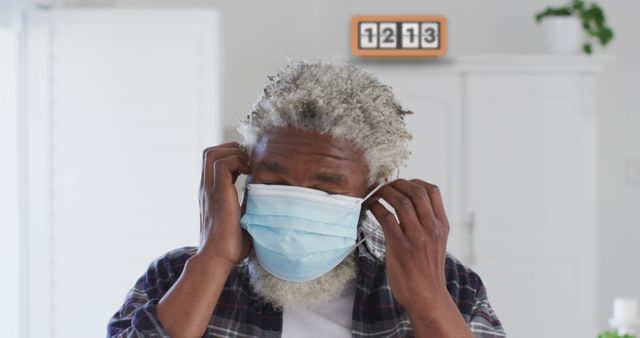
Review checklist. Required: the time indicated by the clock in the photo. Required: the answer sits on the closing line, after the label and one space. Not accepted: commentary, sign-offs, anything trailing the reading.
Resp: 12:13
